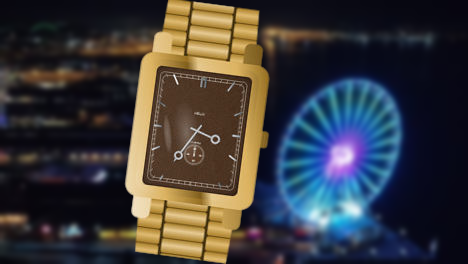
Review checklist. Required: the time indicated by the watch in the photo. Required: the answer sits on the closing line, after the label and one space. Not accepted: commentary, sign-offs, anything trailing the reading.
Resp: 3:35
